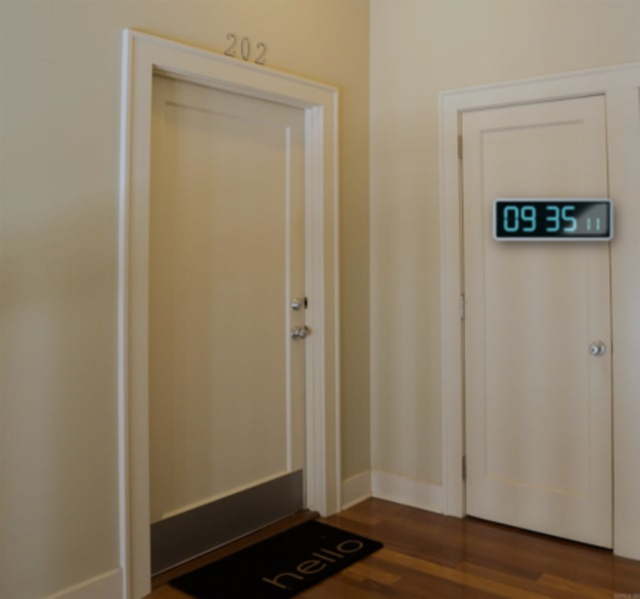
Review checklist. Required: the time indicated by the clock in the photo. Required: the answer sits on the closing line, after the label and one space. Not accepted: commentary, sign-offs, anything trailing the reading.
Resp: 9:35:11
